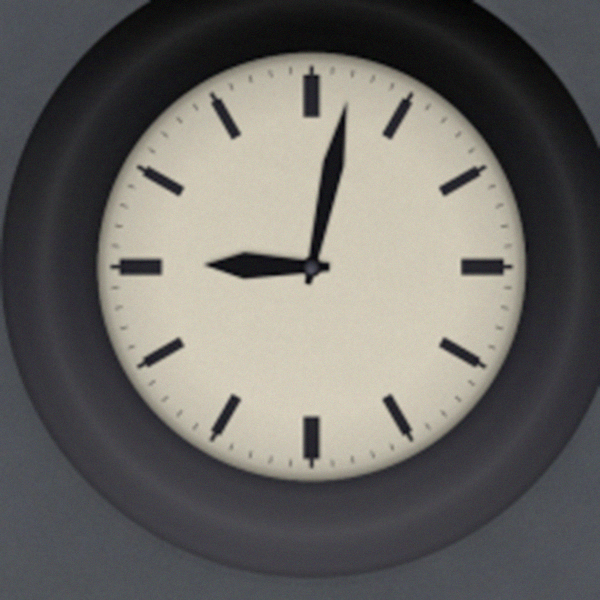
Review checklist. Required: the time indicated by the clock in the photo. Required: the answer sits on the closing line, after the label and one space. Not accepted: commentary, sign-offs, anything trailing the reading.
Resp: 9:02
